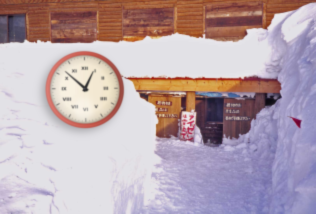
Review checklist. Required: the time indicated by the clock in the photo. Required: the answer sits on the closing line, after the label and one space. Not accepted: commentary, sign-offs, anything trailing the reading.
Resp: 12:52
